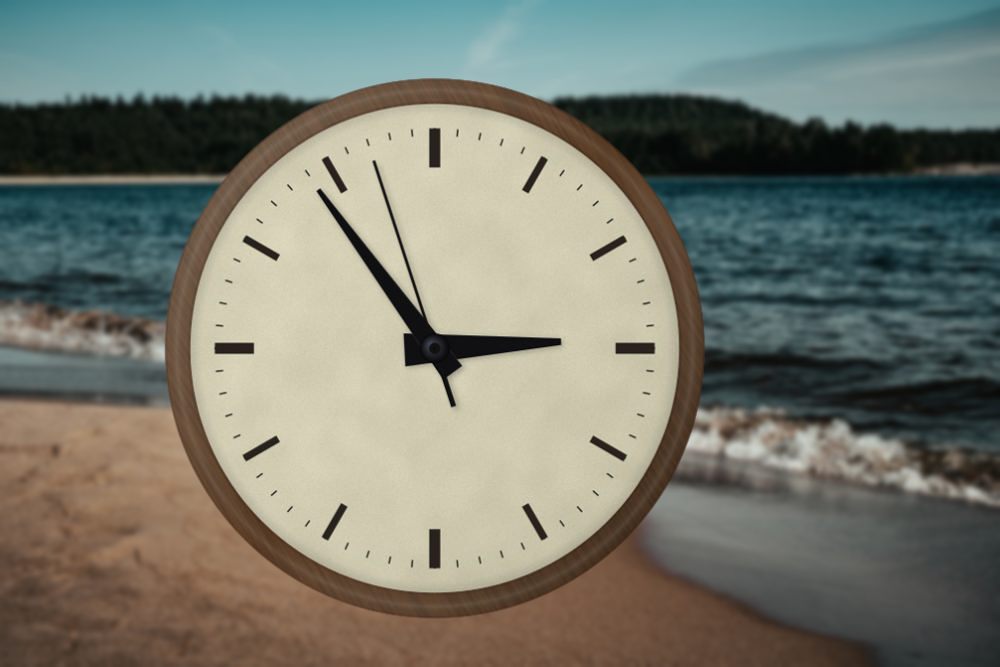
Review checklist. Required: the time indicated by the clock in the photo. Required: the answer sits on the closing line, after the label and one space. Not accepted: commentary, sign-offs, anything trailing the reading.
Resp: 2:53:57
